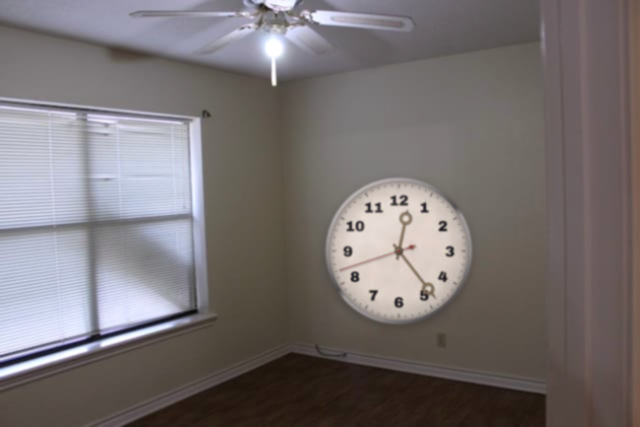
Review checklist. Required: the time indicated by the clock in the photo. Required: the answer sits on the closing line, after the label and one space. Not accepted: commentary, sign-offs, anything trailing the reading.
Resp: 12:23:42
